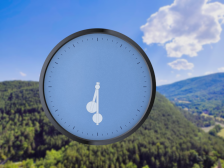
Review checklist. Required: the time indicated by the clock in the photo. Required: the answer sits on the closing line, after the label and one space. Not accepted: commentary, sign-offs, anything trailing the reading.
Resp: 6:30
